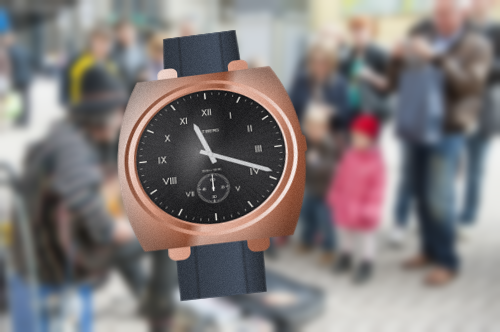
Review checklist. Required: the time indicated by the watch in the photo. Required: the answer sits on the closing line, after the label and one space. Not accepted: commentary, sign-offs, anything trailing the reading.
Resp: 11:19
